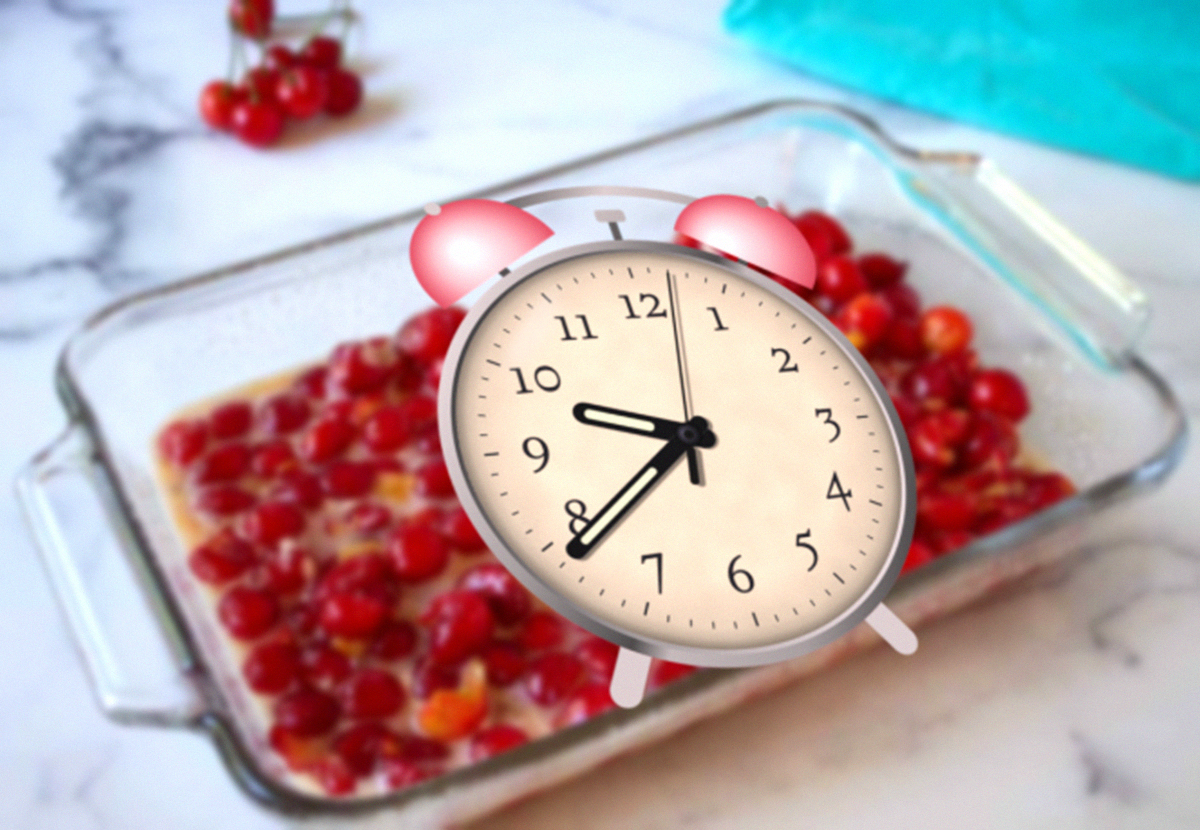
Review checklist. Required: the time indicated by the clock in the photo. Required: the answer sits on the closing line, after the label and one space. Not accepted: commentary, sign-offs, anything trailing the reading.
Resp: 9:39:02
